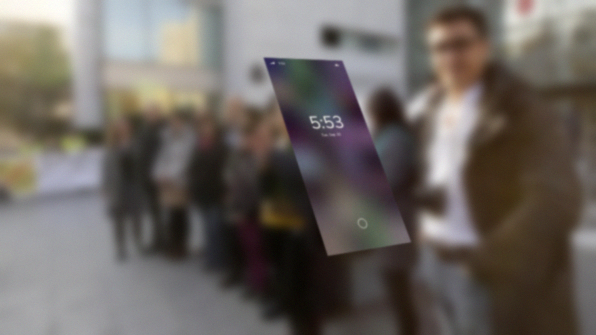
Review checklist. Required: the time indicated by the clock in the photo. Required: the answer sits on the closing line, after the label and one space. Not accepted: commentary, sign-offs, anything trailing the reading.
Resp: 5:53
